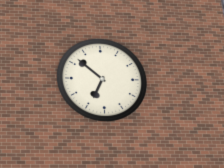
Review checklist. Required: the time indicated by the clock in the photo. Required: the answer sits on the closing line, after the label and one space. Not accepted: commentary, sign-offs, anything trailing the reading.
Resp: 6:52
